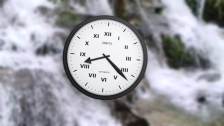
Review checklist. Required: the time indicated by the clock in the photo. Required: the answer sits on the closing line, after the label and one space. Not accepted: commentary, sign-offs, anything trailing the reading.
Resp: 8:22
